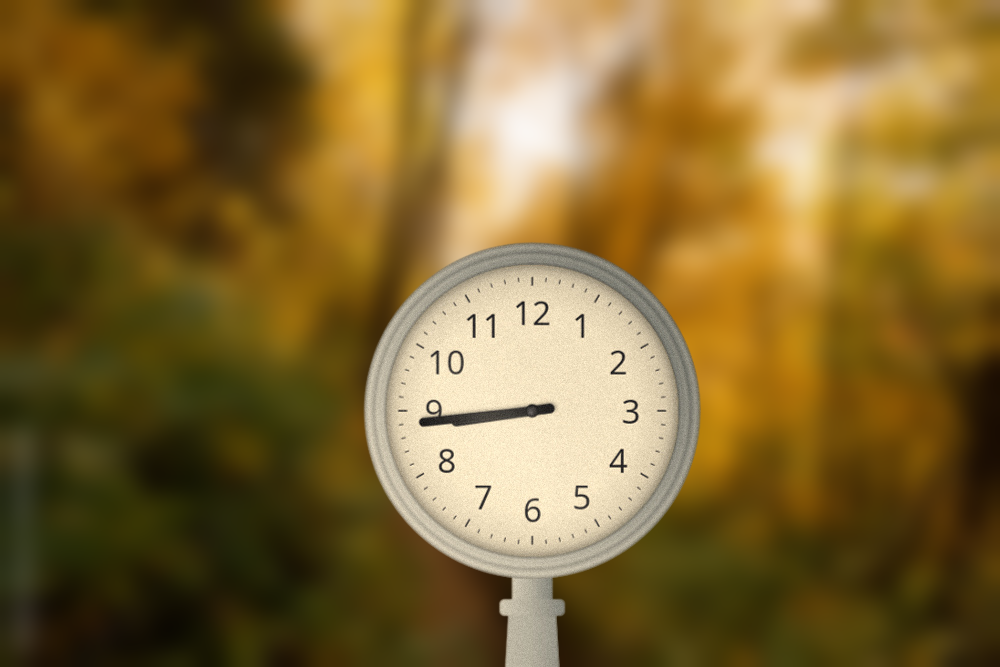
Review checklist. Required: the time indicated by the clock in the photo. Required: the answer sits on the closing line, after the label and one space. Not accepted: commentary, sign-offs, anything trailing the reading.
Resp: 8:44
